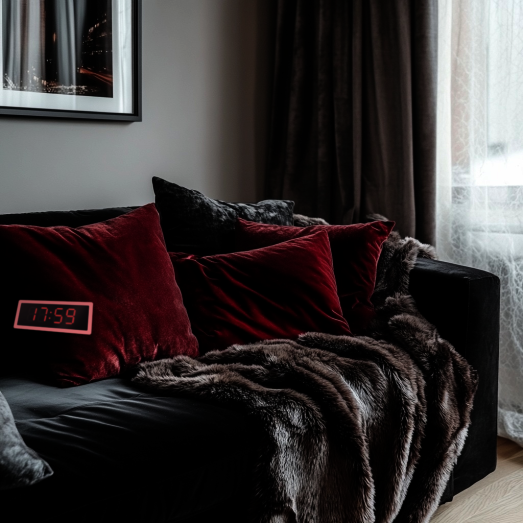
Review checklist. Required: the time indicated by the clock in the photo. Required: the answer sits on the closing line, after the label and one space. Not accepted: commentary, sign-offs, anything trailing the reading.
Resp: 17:59
